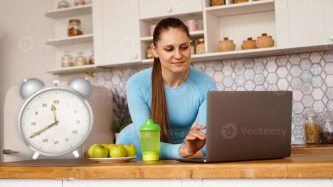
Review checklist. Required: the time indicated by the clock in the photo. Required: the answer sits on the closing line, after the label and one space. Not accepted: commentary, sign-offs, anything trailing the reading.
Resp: 11:40
